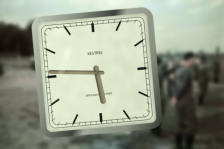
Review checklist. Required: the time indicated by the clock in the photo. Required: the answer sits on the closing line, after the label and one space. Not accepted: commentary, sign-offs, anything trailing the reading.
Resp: 5:46
